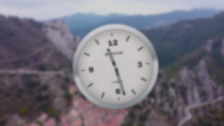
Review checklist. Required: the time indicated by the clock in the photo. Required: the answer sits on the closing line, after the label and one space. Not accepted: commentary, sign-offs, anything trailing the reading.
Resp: 11:28
